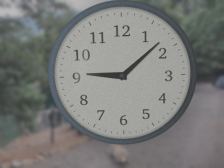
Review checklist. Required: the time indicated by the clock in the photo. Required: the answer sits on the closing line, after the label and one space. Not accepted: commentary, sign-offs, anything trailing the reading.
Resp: 9:08
